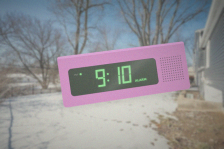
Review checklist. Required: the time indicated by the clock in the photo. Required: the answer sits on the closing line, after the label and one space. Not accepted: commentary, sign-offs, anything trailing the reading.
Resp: 9:10
